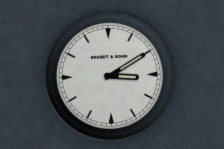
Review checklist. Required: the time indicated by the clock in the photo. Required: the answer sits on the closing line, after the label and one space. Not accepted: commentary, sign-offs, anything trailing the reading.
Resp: 3:10
